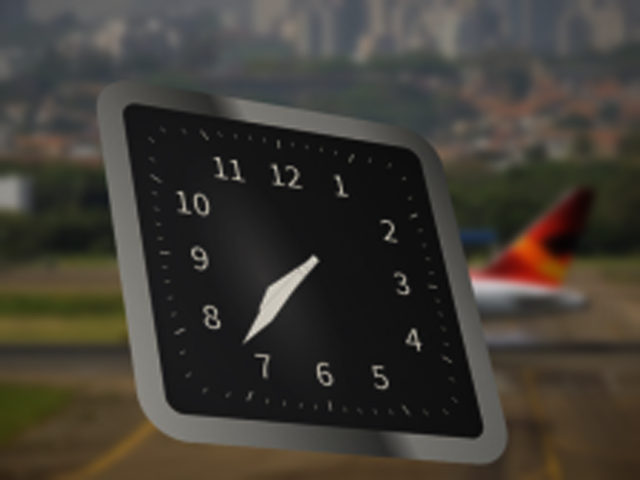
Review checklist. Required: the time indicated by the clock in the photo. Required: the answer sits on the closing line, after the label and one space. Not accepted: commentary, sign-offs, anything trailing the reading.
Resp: 7:37
